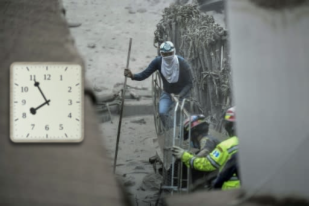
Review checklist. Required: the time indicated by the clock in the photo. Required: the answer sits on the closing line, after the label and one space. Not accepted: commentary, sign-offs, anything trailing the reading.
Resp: 7:55
